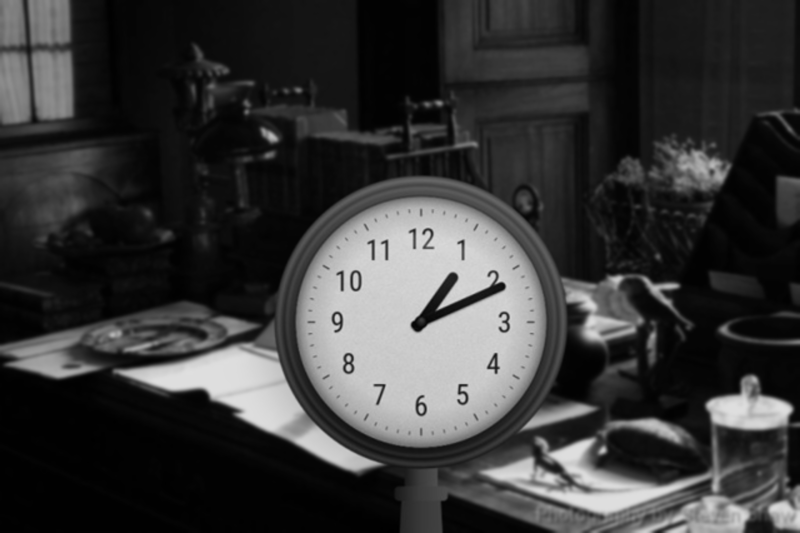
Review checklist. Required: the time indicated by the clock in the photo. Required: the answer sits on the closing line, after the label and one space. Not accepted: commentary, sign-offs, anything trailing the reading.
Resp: 1:11
